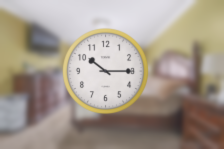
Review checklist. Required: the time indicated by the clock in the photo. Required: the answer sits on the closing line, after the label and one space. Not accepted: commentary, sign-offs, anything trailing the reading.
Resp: 10:15
